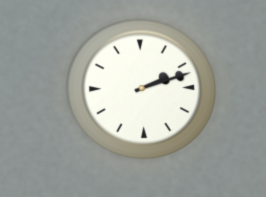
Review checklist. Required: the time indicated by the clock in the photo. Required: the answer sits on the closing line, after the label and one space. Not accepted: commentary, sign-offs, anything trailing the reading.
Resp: 2:12
